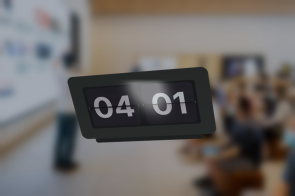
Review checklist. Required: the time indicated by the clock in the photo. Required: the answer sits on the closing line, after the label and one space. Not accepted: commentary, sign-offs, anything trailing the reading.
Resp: 4:01
